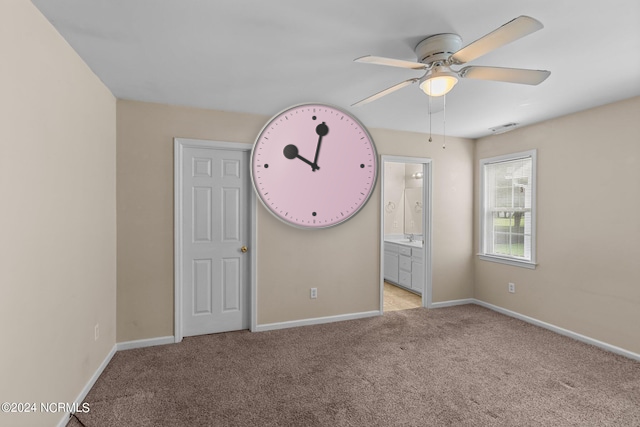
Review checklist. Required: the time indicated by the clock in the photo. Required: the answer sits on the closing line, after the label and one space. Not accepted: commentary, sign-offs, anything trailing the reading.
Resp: 10:02
